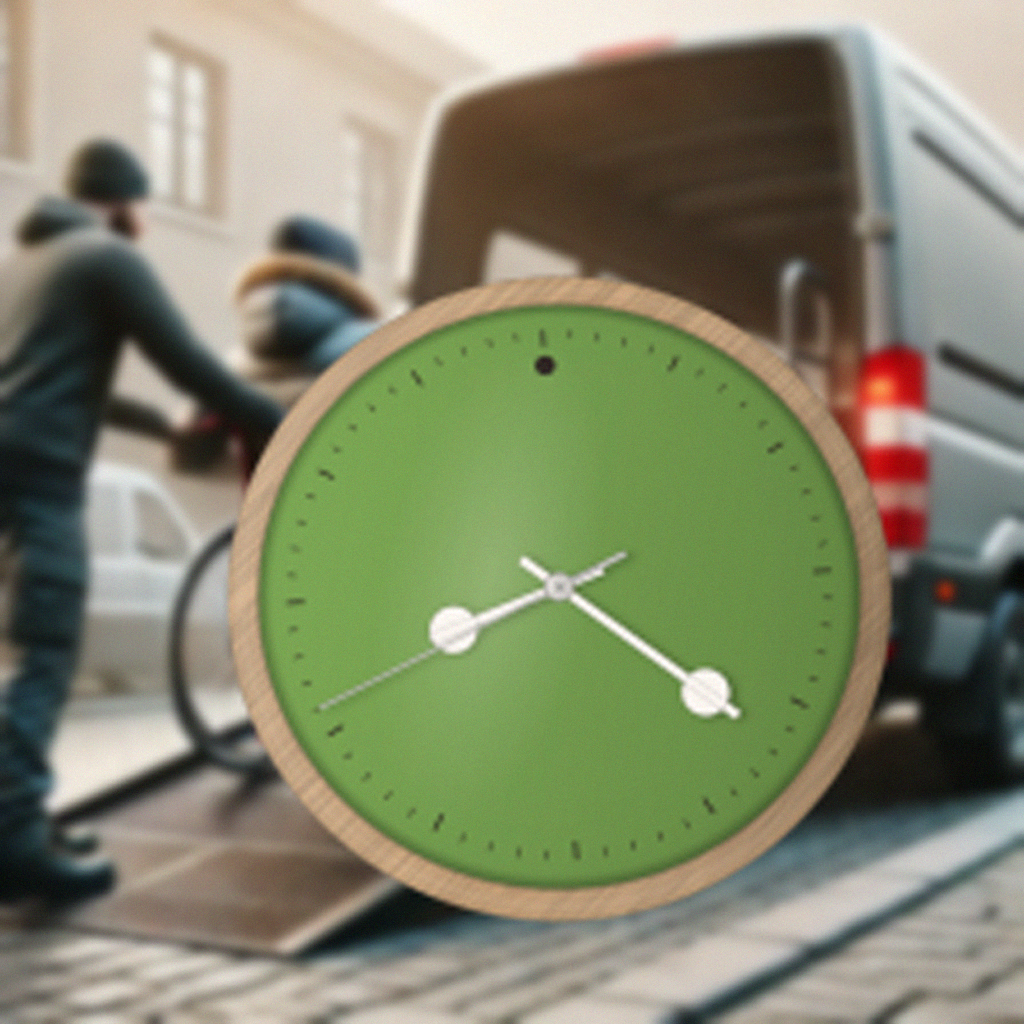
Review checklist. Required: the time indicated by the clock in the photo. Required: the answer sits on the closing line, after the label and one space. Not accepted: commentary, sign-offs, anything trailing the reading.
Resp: 8:21:41
